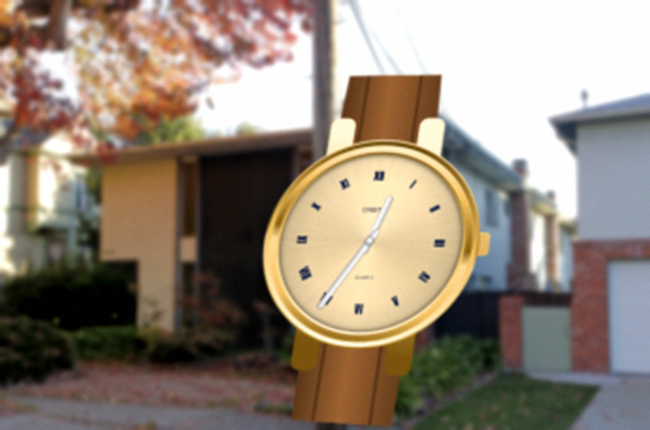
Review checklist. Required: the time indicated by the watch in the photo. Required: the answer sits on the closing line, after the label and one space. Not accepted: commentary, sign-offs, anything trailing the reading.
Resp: 12:35
